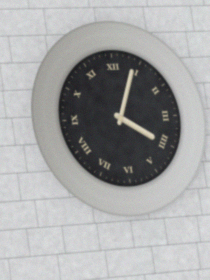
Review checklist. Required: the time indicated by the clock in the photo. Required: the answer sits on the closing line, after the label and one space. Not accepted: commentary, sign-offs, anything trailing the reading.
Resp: 4:04
